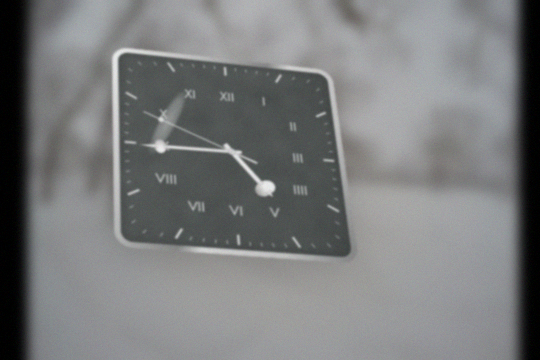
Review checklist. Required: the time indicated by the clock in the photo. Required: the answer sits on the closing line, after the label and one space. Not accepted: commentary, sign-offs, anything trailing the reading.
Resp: 4:44:49
